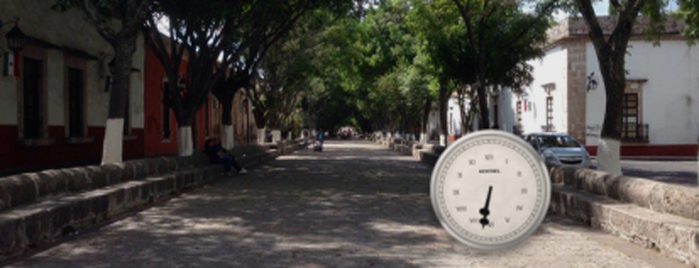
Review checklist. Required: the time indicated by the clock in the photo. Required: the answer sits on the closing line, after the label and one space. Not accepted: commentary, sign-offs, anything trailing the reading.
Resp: 6:32
